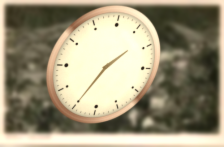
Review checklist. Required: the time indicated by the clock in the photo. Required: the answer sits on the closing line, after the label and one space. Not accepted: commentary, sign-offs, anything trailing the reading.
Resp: 1:35
